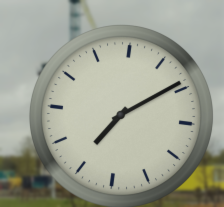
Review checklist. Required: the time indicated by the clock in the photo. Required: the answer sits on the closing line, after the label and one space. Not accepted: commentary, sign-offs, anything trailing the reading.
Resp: 7:09
